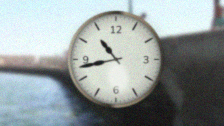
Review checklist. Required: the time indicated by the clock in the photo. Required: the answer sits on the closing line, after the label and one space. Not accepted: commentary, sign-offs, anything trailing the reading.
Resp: 10:43
